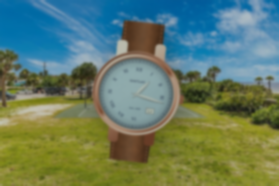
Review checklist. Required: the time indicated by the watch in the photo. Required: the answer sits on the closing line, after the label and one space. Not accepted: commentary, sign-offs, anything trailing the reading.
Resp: 1:17
